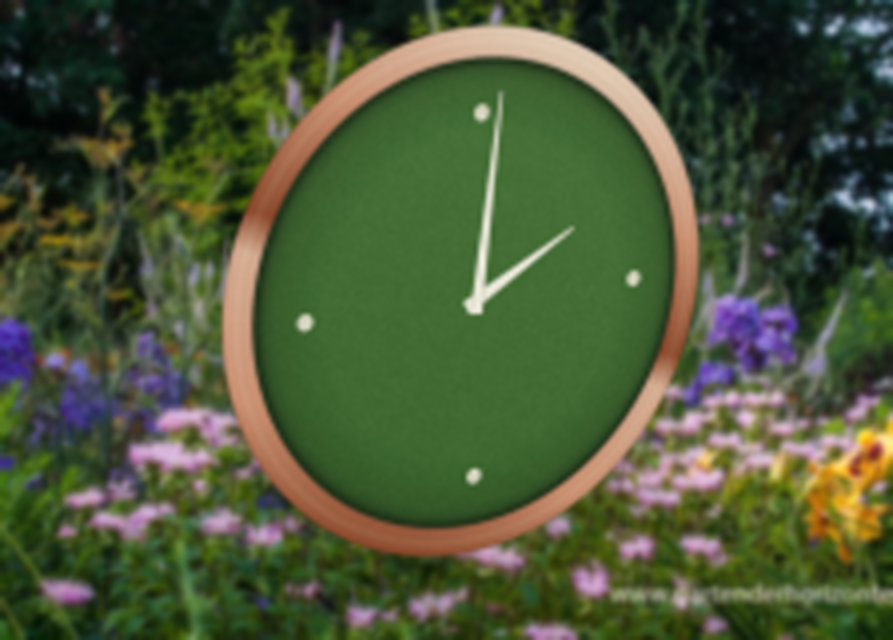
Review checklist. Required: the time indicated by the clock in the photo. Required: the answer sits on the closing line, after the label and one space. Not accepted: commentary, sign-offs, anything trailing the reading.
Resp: 2:01
